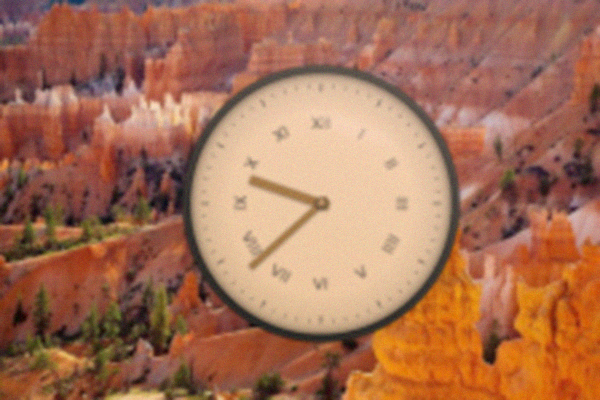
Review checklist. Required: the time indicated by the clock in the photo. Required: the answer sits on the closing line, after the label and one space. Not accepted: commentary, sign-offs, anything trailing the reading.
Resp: 9:38
